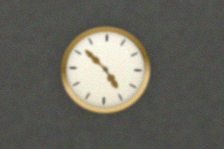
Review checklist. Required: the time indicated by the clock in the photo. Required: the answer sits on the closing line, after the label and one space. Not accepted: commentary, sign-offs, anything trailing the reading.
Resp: 4:52
